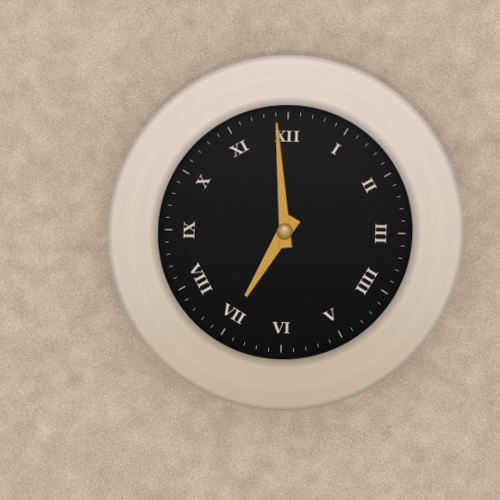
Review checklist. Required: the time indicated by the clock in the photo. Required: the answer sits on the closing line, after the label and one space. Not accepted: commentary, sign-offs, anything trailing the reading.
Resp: 6:59
